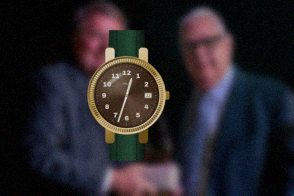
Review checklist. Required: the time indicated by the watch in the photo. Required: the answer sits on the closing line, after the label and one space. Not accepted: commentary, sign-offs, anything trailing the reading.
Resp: 12:33
